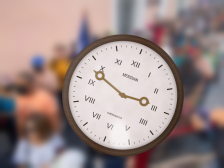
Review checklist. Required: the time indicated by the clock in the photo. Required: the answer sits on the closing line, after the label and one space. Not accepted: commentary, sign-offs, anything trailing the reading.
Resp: 2:48
